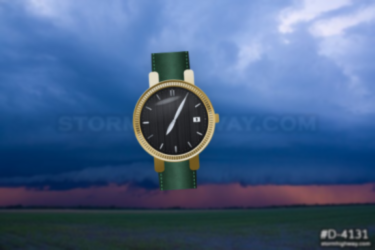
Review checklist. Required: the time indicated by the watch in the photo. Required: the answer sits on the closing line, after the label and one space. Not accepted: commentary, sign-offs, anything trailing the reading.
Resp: 7:05
